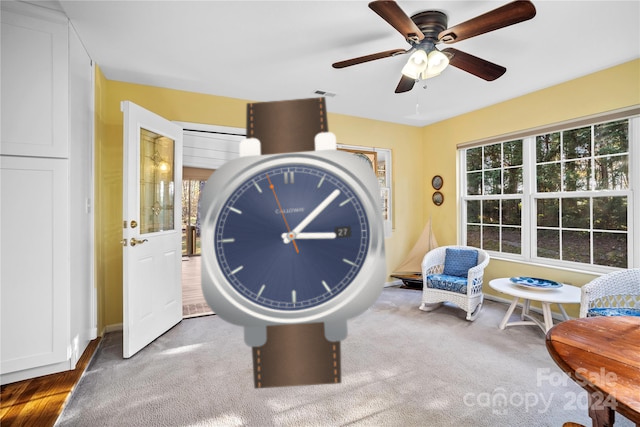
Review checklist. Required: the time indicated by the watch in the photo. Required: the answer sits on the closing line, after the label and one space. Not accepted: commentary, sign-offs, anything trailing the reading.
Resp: 3:07:57
